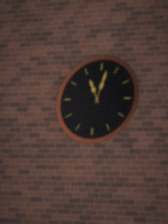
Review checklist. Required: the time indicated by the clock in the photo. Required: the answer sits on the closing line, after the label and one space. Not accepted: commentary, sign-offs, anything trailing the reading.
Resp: 11:02
